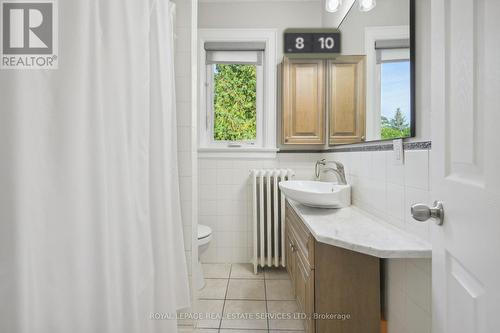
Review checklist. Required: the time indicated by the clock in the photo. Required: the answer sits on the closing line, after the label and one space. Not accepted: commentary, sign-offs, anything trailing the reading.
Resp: 8:10
